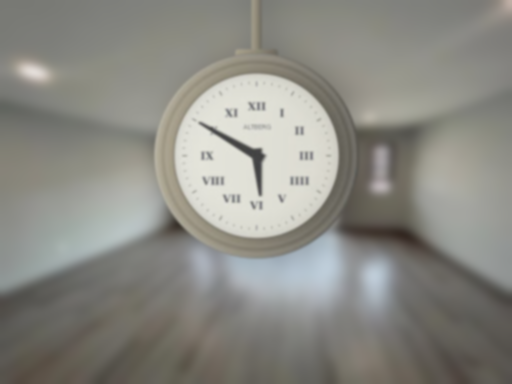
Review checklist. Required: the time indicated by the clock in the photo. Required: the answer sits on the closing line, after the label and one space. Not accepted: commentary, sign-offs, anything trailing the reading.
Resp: 5:50
